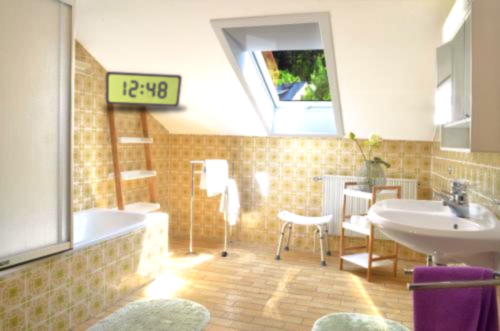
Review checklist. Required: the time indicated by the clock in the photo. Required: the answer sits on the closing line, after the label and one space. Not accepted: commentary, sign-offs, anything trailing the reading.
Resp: 12:48
